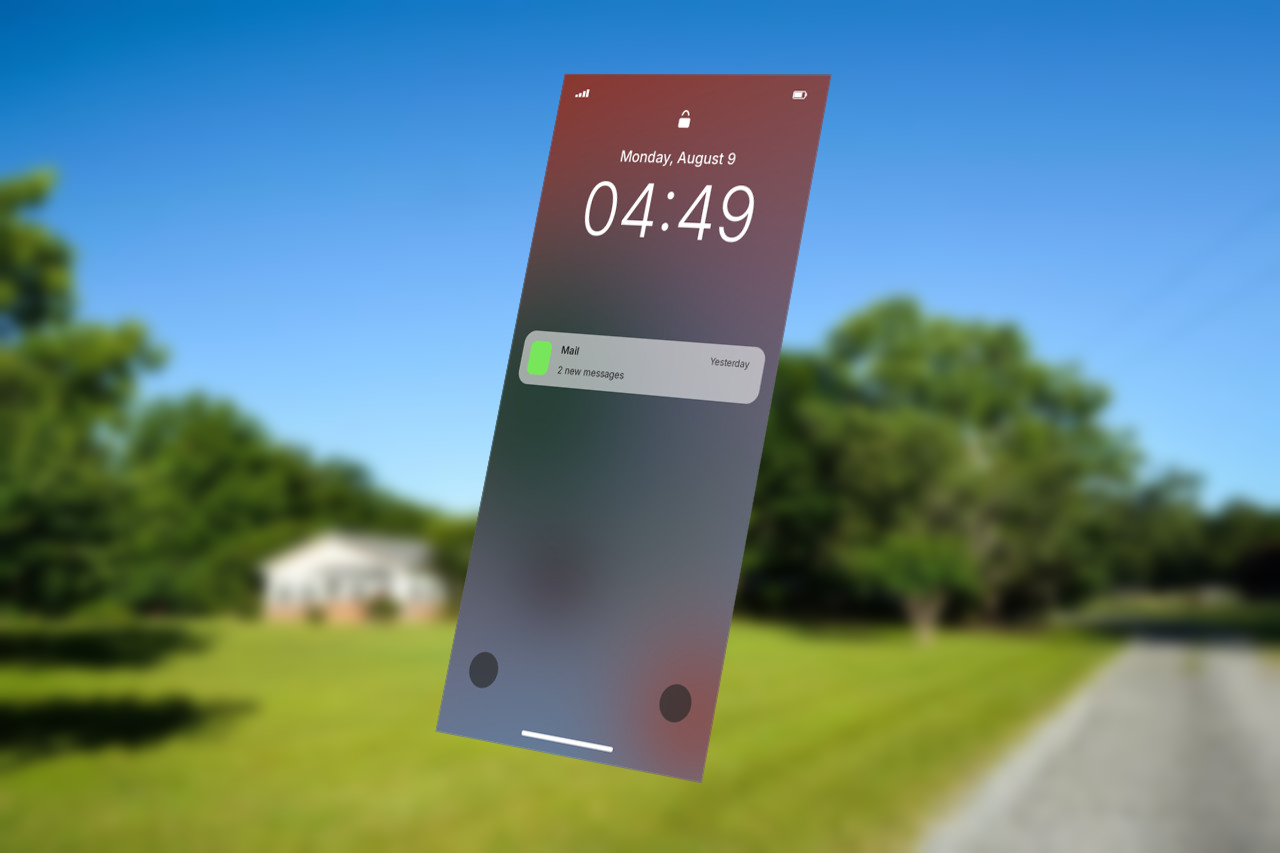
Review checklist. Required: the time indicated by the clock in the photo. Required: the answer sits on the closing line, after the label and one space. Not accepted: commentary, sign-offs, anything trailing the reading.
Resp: 4:49
